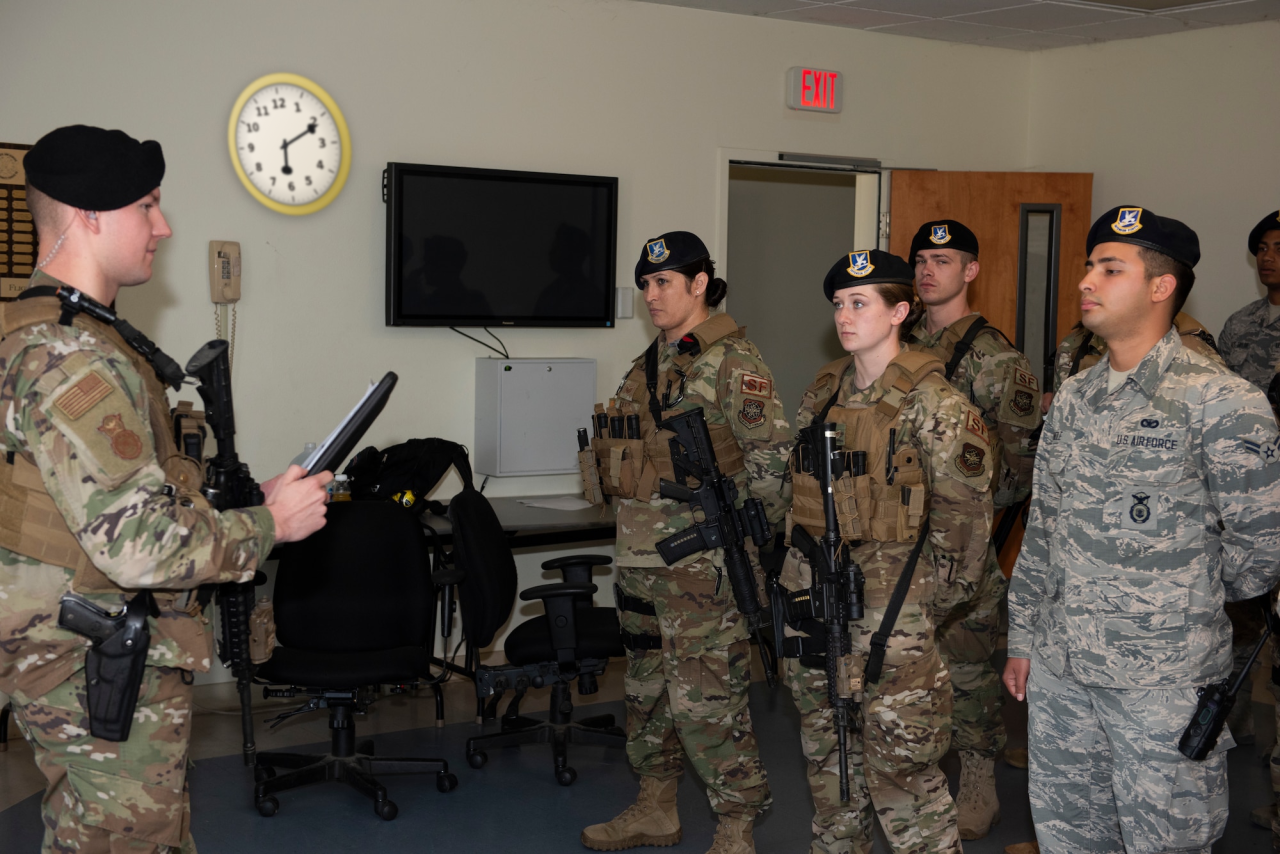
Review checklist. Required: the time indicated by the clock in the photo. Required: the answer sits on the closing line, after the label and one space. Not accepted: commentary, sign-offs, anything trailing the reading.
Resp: 6:11
